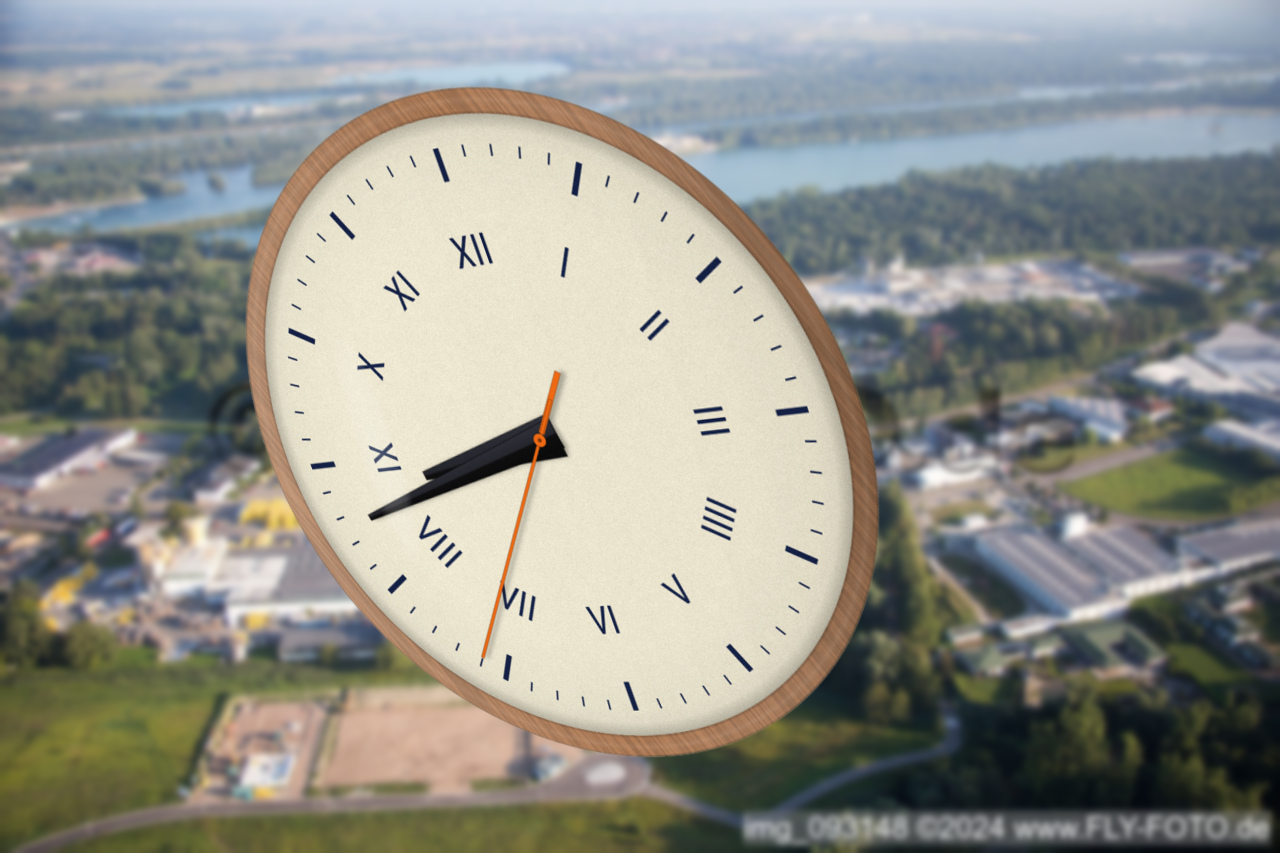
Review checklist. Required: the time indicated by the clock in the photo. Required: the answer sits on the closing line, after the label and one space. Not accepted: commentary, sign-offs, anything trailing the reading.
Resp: 8:42:36
